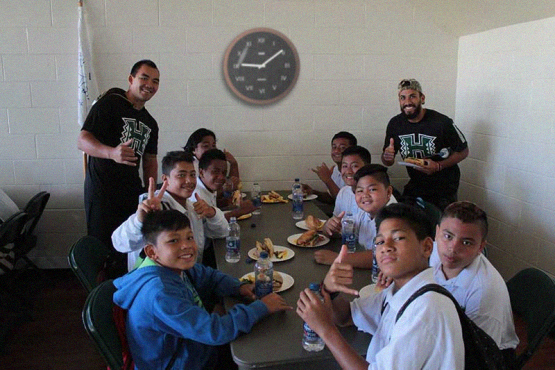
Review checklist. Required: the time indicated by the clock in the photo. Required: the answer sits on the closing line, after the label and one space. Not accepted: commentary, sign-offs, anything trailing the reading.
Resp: 9:09
